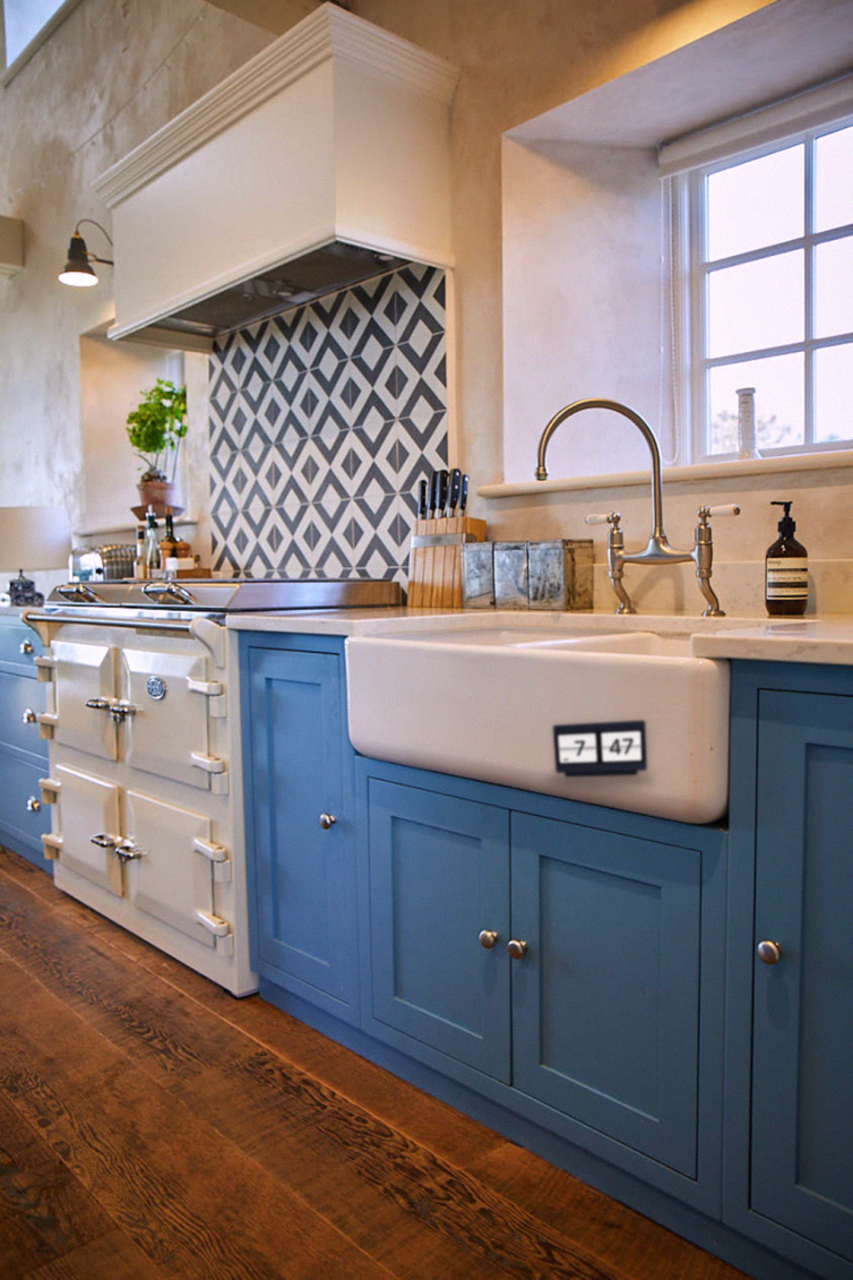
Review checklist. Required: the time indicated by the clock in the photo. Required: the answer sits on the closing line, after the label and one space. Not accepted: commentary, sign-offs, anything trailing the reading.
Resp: 7:47
